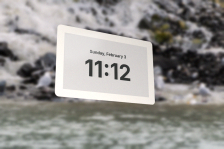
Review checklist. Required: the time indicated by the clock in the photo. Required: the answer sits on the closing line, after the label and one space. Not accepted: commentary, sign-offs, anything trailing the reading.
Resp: 11:12
